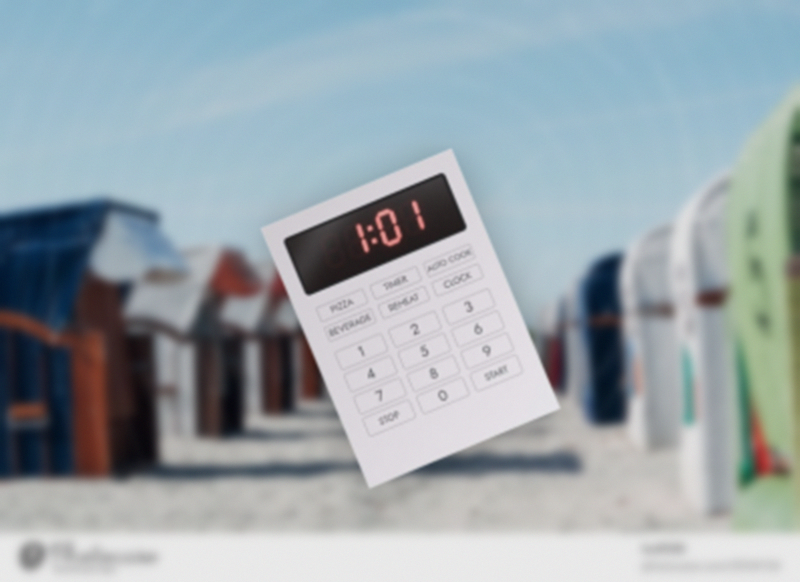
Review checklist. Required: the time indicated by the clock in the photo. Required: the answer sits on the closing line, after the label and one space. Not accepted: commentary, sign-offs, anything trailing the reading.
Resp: 1:01
